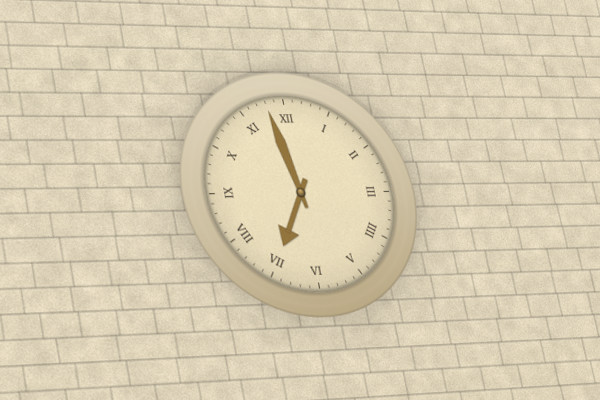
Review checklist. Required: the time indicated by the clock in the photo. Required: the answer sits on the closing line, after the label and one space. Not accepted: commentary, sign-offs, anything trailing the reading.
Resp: 6:58
